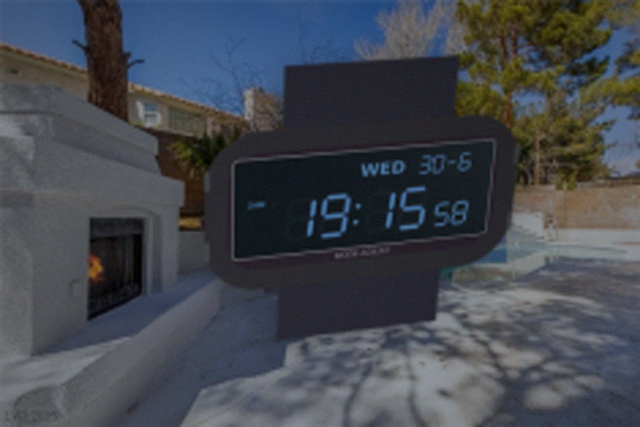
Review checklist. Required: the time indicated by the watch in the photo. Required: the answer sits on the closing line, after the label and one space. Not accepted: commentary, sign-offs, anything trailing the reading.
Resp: 19:15:58
